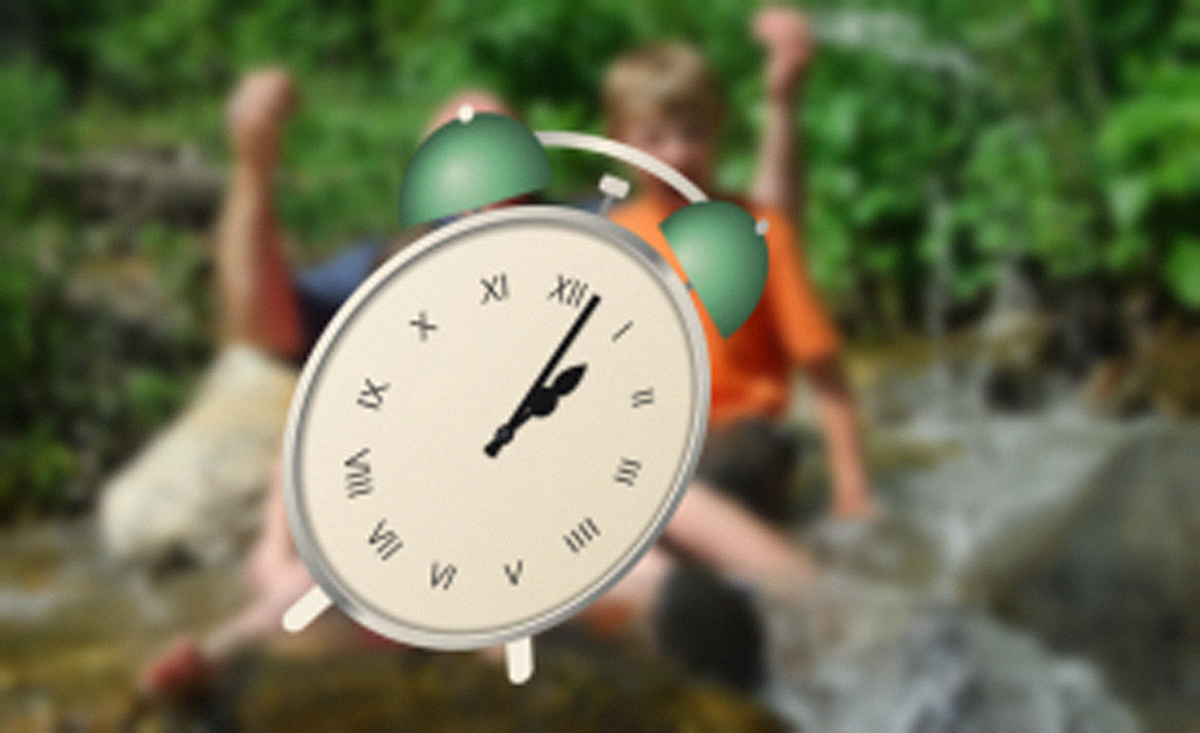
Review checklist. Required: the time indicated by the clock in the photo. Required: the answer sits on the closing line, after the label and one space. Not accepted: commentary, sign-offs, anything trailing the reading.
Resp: 1:02
